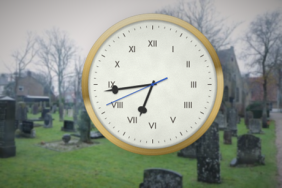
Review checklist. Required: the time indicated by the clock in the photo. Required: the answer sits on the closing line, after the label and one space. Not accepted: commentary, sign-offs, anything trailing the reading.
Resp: 6:43:41
